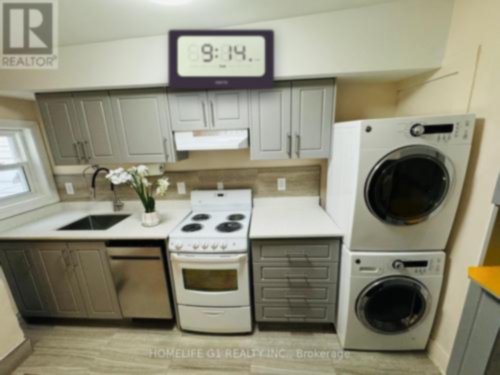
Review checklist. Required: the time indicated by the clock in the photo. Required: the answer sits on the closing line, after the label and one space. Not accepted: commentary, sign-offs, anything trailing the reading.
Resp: 9:14
